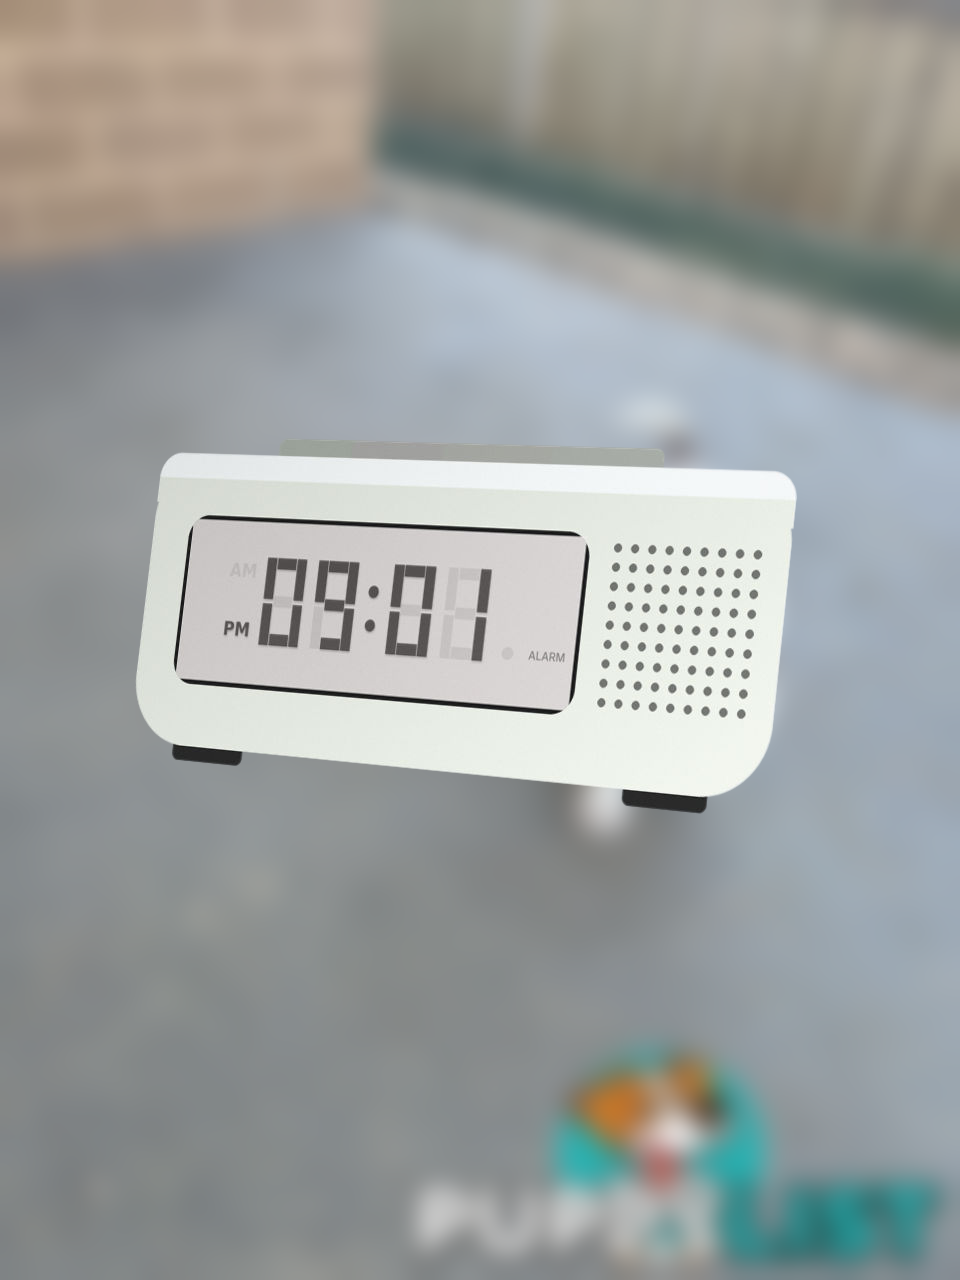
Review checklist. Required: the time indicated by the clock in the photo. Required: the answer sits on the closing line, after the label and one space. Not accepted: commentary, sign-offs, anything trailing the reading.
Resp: 9:01
